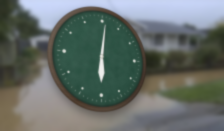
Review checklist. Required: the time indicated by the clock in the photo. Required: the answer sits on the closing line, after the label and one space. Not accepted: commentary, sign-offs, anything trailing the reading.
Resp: 6:01
